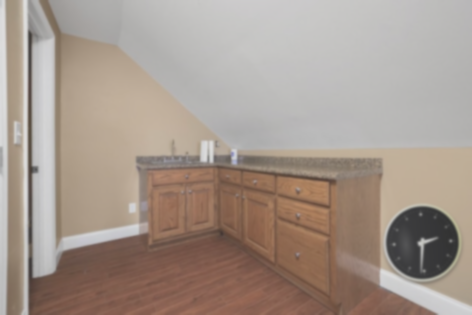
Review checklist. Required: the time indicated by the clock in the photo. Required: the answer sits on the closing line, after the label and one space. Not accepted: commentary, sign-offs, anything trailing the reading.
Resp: 2:31
